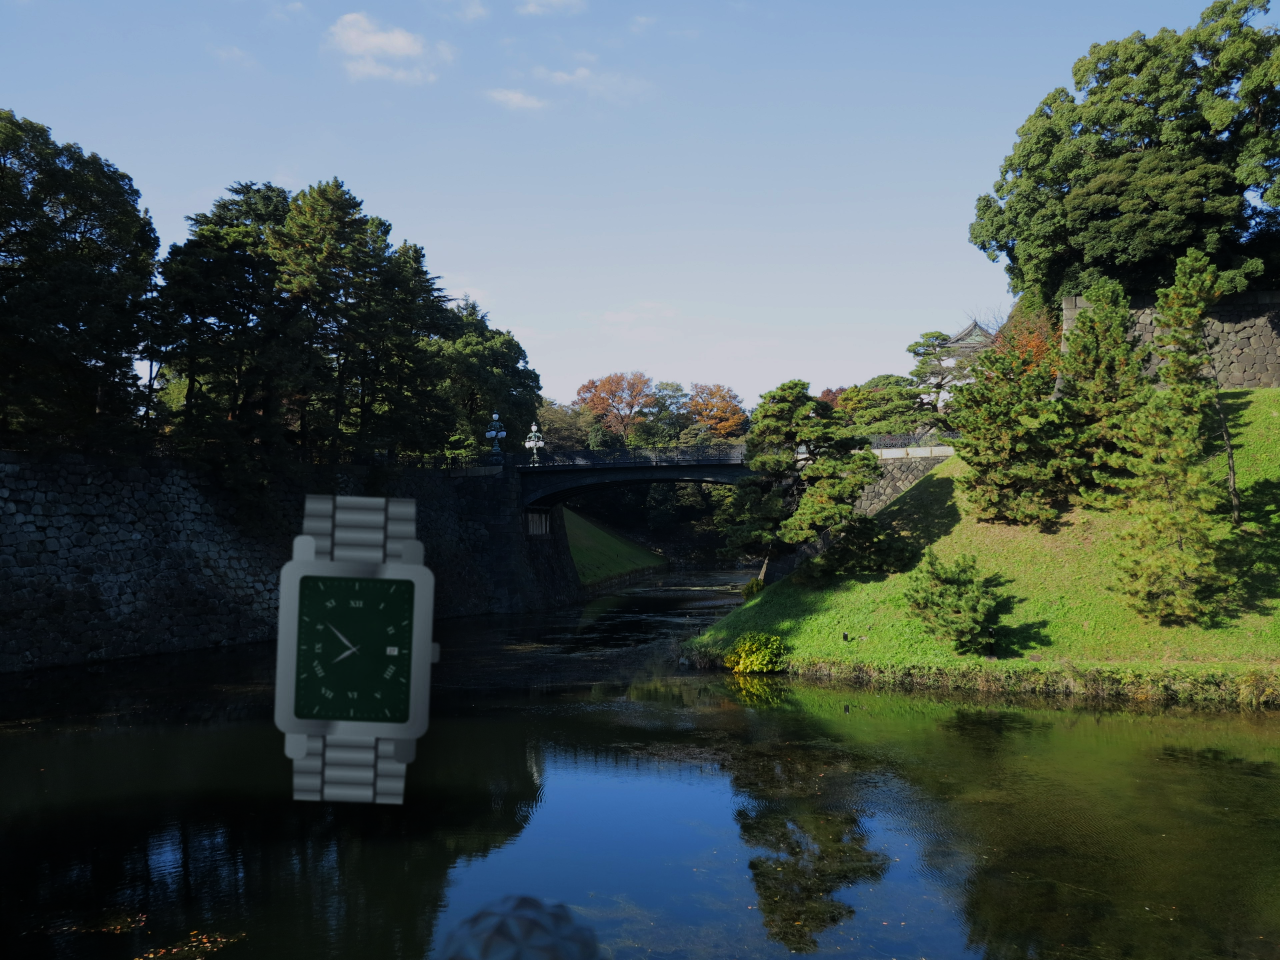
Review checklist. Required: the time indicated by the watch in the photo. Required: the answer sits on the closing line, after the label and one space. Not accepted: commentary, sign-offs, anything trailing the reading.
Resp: 7:52
